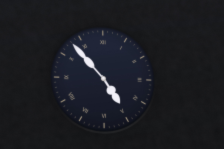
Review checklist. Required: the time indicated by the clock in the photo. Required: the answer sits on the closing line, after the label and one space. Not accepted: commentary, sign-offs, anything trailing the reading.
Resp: 4:53
